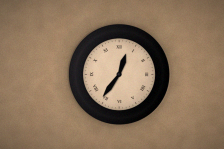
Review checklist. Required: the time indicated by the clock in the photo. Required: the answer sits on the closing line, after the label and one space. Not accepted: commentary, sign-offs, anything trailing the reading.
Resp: 12:36
